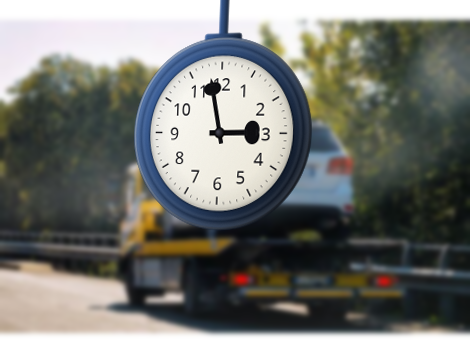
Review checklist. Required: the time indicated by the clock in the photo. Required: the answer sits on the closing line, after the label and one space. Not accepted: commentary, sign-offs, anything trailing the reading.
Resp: 2:58
